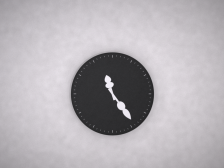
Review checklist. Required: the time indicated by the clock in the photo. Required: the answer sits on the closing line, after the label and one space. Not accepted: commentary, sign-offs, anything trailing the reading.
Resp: 11:24
